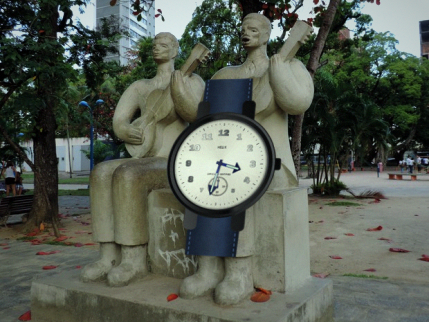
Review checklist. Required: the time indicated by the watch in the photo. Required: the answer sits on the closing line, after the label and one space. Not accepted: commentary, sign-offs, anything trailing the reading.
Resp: 3:32
